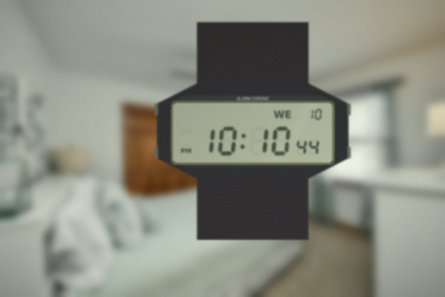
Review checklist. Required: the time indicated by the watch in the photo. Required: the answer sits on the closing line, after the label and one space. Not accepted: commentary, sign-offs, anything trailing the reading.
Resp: 10:10:44
